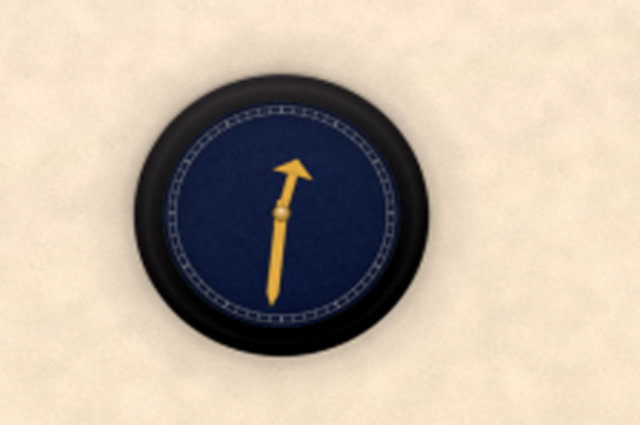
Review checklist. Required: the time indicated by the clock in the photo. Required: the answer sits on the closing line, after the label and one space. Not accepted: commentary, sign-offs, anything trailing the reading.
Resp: 12:31
